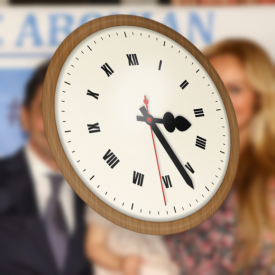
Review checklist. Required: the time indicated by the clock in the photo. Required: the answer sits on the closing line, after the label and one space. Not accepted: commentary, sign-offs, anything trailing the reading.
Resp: 3:26:31
